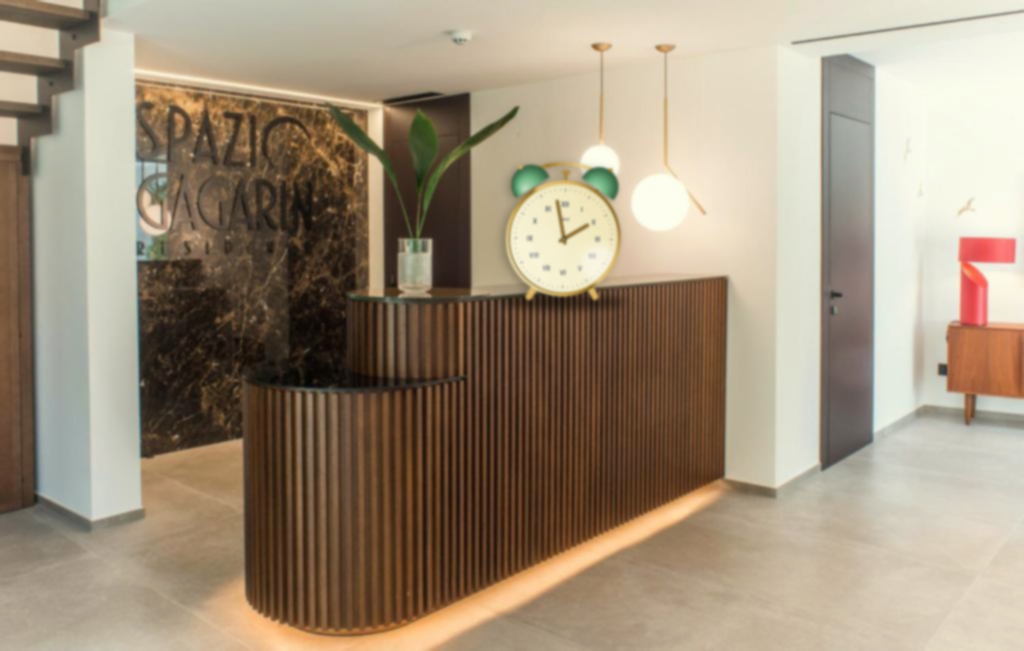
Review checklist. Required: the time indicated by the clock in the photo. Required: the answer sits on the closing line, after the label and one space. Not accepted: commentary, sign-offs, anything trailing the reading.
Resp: 1:58
